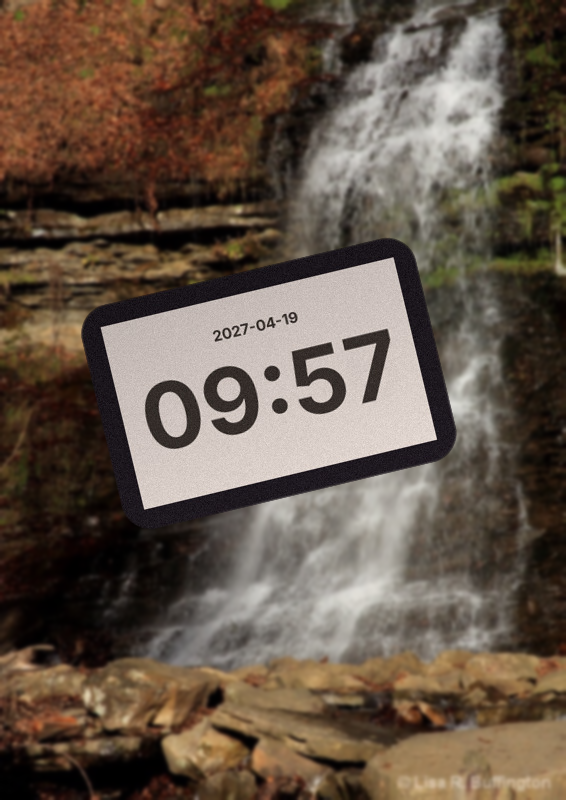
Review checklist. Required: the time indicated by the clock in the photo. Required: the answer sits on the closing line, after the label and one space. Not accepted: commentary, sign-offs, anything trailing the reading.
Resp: 9:57
